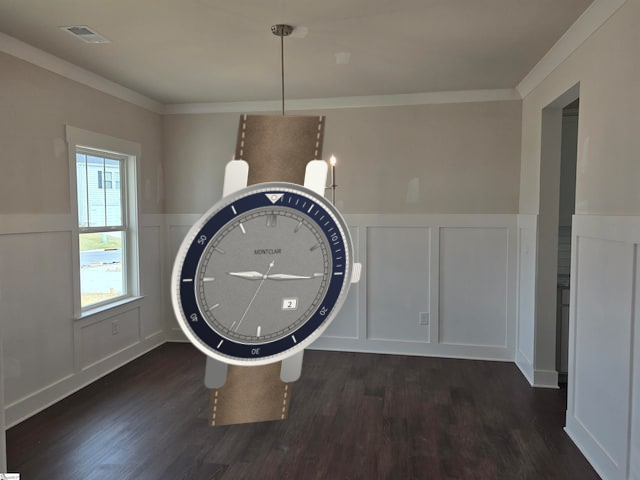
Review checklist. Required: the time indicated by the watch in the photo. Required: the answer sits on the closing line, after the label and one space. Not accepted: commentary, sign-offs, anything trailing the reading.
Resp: 9:15:34
